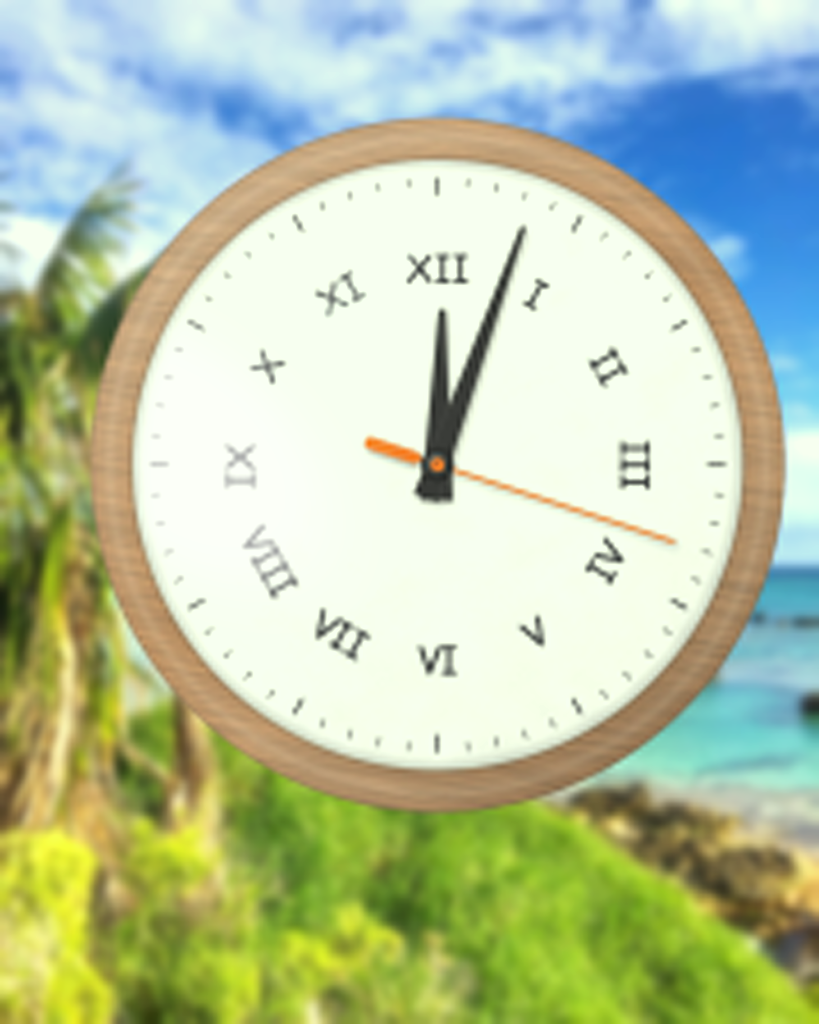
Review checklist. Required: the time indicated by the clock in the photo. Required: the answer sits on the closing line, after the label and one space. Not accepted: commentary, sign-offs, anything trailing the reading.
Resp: 12:03:18
